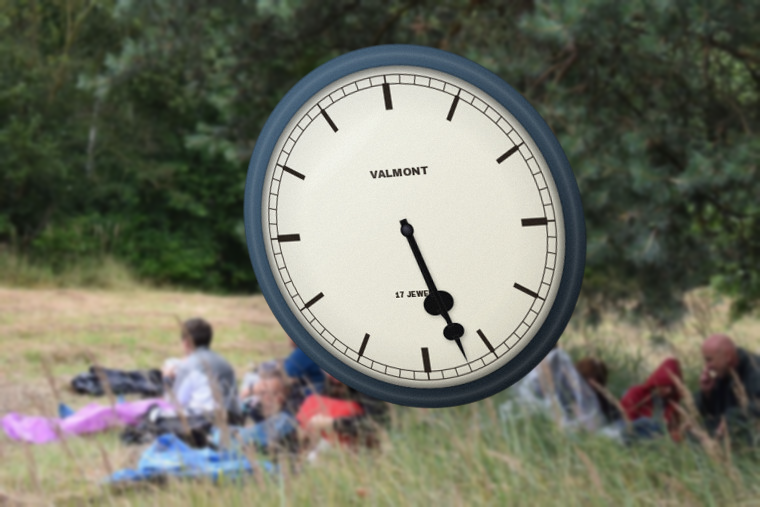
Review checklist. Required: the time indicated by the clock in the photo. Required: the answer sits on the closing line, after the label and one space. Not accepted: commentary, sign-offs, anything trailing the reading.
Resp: 5:27
